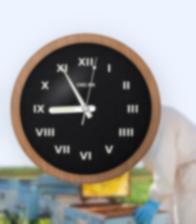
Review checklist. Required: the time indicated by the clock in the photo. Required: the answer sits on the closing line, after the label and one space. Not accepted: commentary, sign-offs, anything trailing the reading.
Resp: 8:55:02
